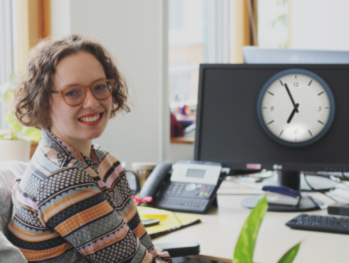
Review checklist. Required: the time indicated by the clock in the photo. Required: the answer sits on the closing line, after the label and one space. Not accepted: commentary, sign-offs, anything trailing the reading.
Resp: 6:56
